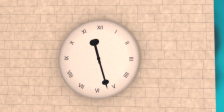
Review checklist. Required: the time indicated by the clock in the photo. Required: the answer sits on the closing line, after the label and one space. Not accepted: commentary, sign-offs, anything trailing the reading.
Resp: 11:27
